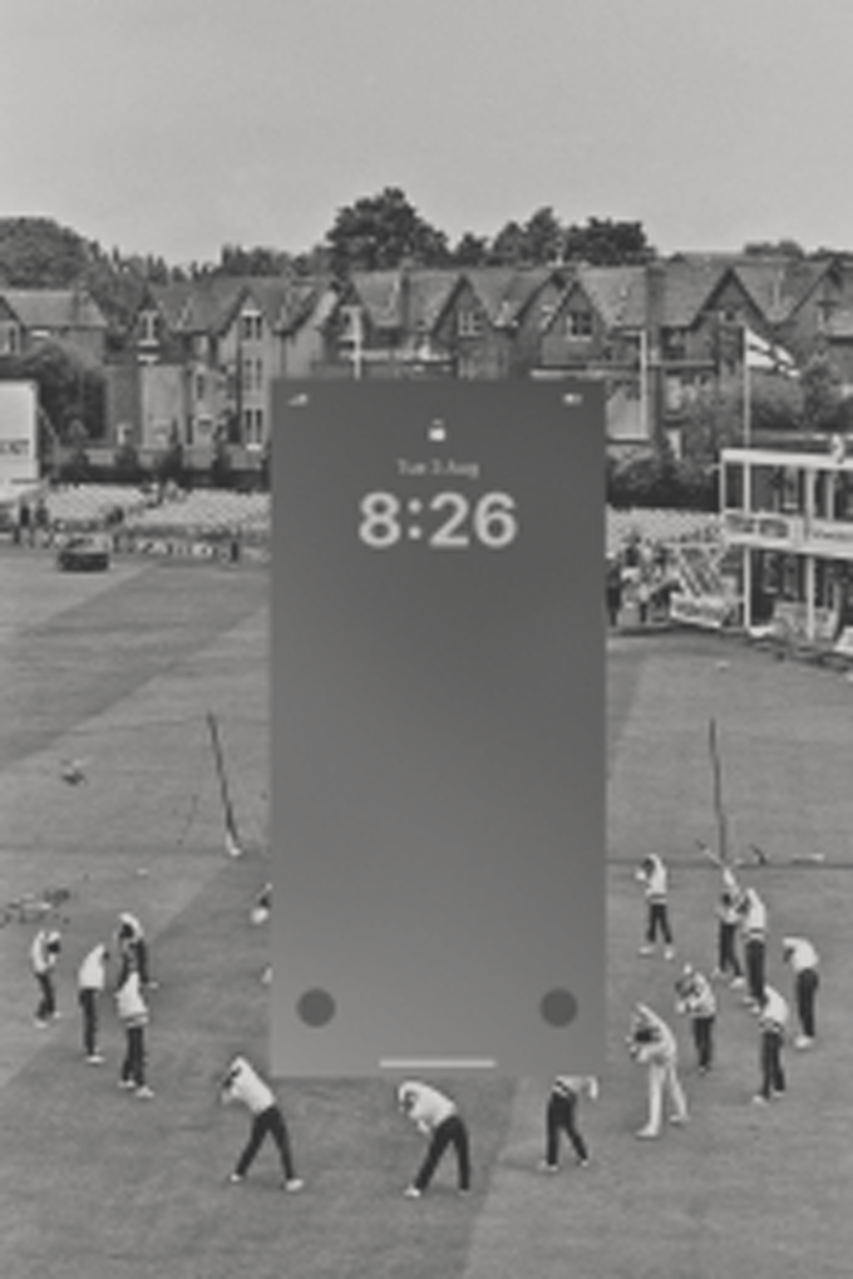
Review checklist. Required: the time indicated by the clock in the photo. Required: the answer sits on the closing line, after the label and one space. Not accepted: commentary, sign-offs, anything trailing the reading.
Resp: 8:26
